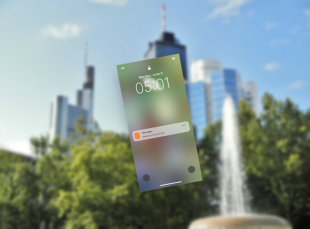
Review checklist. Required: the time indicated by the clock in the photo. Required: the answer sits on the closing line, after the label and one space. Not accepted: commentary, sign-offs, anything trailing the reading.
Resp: 5:01
